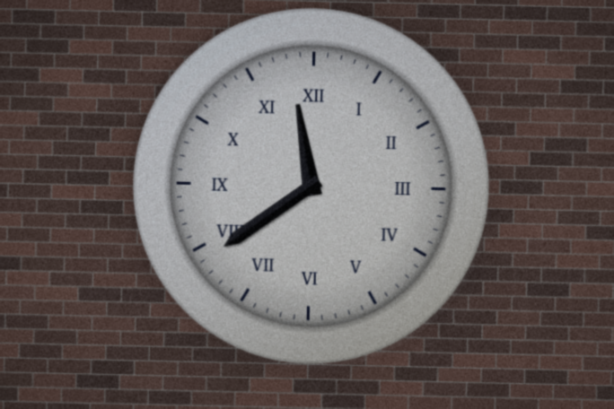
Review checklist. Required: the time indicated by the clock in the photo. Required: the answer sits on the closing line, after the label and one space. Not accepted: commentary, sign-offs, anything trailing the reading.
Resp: 11:39
